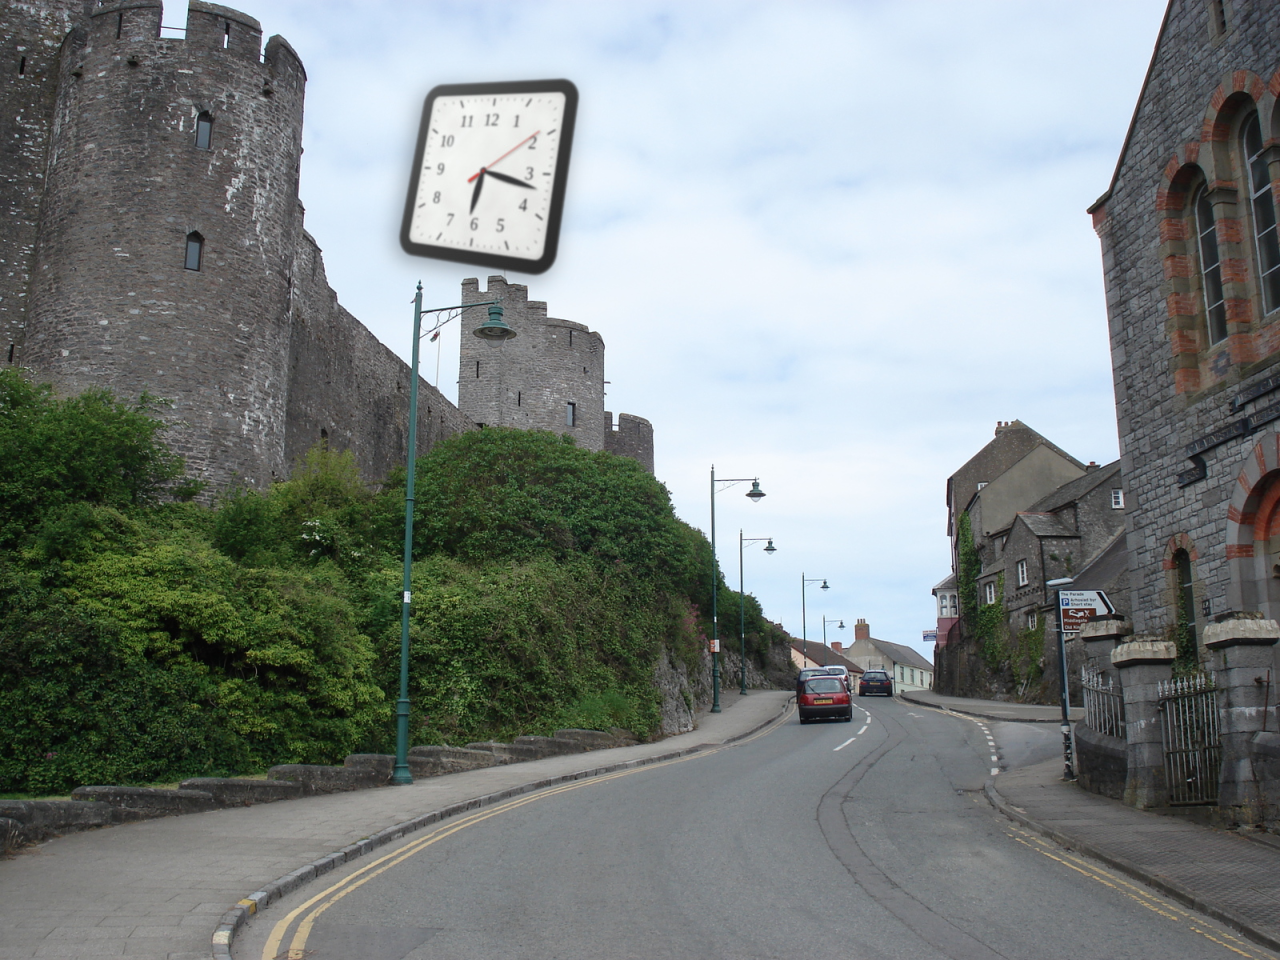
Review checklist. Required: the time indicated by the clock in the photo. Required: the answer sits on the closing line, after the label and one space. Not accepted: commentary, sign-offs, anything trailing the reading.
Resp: 6:17:09
